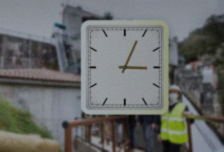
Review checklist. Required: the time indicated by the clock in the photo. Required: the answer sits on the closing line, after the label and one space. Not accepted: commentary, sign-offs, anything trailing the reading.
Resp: 3:04
